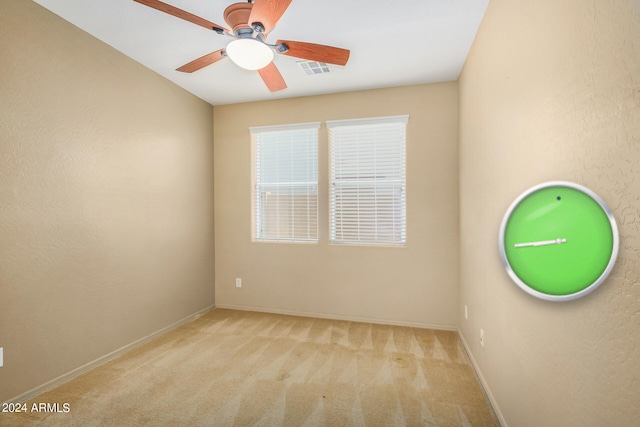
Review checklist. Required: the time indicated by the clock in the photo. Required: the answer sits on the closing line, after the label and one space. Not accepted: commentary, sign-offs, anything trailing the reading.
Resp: 8:44
